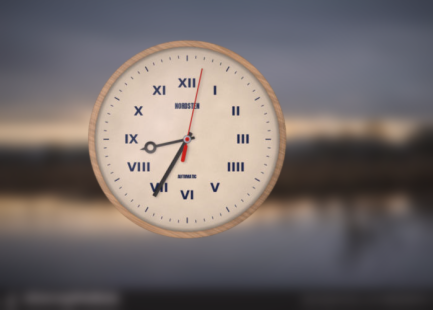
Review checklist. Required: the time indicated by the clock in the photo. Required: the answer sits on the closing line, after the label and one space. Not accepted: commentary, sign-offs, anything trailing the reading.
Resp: 8:35:02
